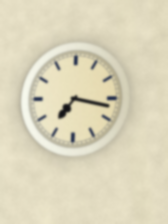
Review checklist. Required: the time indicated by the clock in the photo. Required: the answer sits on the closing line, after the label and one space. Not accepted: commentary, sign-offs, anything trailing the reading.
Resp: 7:17
